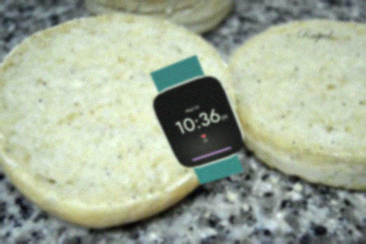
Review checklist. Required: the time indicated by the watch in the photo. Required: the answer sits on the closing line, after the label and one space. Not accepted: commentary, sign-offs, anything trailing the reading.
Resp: 10:36
